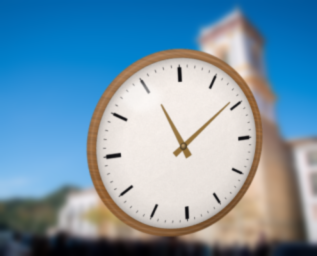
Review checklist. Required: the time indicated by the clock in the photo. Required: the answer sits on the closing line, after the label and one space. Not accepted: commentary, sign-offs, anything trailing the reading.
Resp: 11:09
